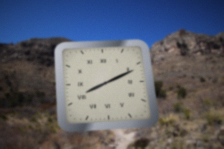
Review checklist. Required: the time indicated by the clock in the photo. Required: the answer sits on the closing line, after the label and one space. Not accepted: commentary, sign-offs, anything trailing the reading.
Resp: 8:11
